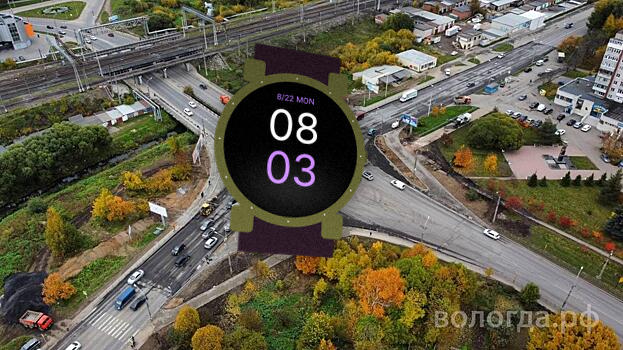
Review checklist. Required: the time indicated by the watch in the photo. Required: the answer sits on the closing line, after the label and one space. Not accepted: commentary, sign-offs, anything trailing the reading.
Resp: 8:03
